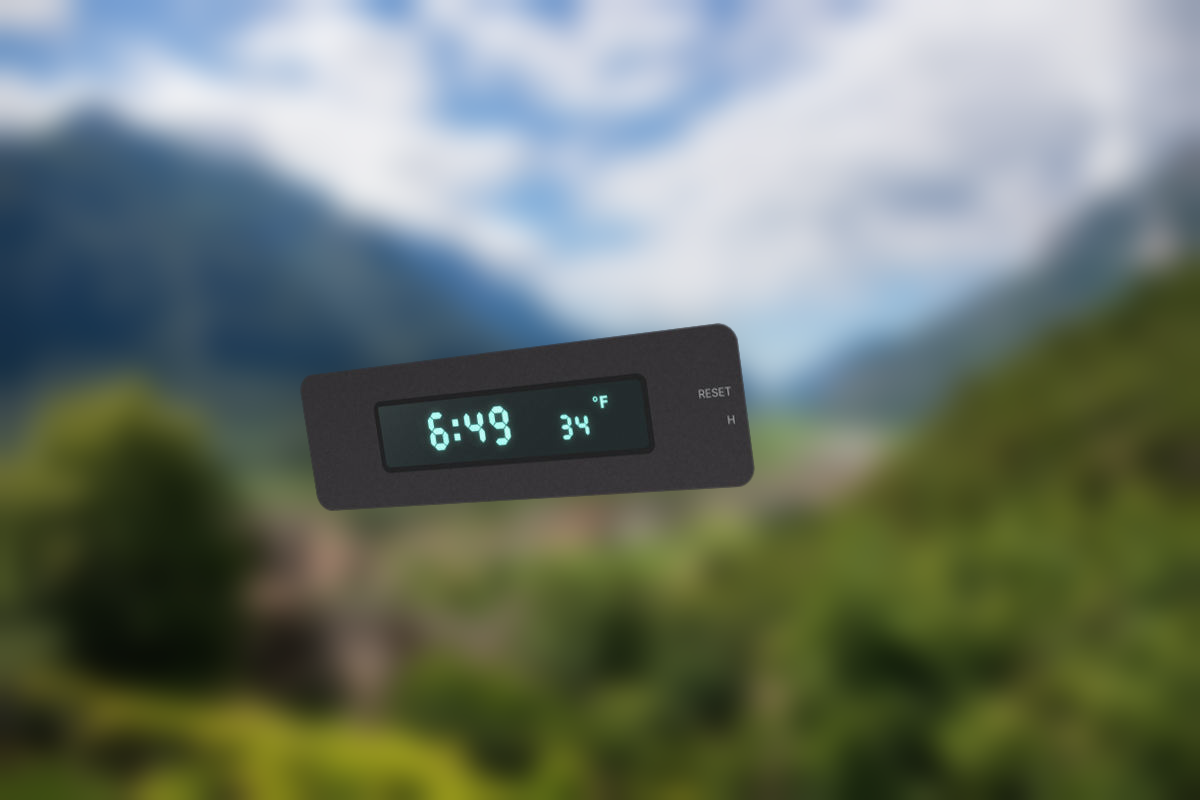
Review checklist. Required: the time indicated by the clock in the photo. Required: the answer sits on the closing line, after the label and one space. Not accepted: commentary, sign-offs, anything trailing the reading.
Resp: 6:49
